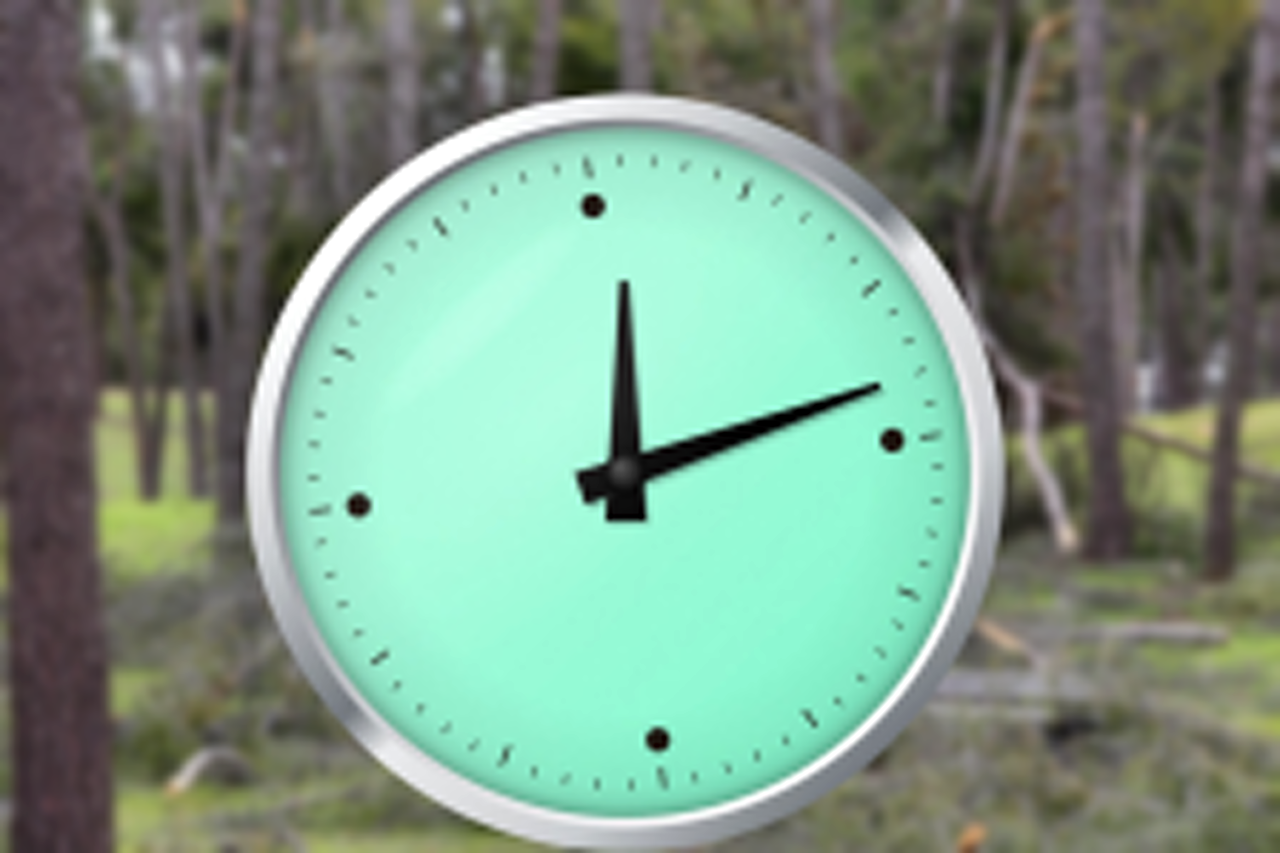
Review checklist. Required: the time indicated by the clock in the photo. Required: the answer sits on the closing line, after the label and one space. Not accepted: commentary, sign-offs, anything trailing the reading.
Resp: 12:13
